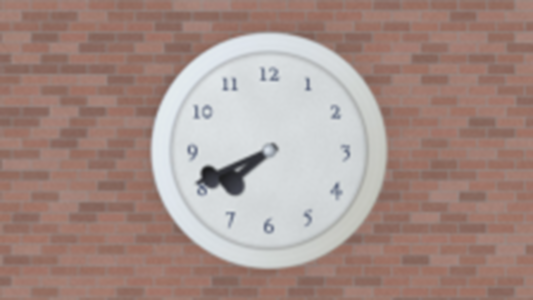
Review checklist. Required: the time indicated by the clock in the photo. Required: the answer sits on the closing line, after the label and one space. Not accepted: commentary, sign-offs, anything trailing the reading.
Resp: 7:41
